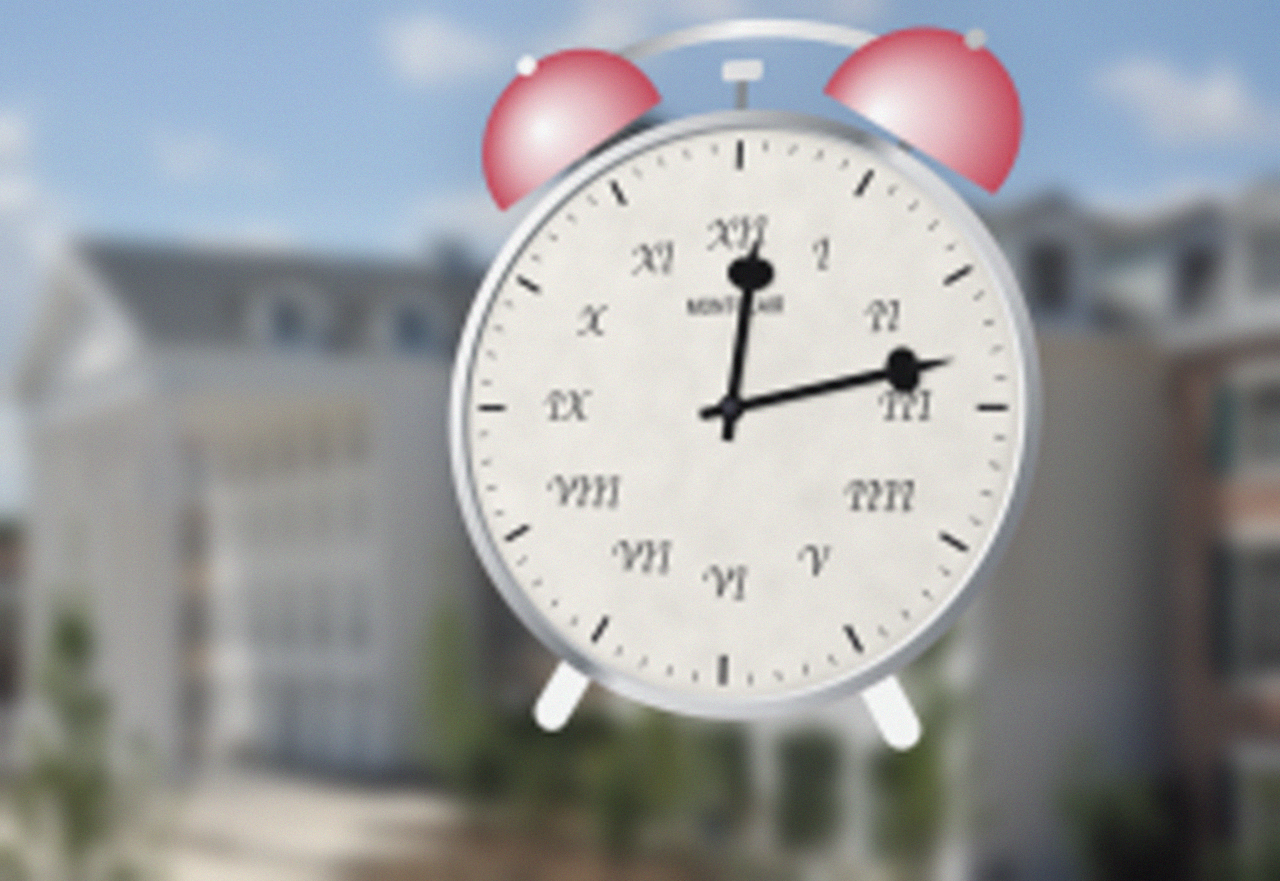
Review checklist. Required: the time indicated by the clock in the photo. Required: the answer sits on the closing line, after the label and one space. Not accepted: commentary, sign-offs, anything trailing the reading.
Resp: 12:13
